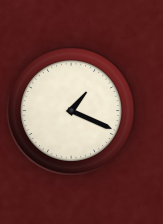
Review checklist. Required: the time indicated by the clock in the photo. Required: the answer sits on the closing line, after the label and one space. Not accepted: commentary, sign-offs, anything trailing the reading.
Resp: 1:19
